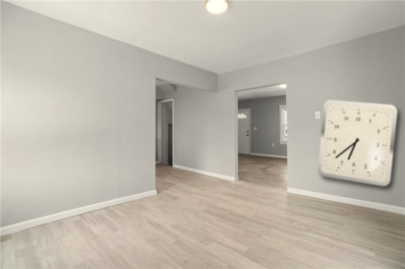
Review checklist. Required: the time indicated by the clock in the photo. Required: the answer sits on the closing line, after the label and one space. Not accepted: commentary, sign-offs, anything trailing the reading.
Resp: 6:38
